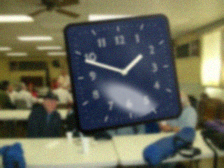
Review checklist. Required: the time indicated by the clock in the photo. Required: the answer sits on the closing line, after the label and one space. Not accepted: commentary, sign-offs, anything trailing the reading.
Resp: 1:49
